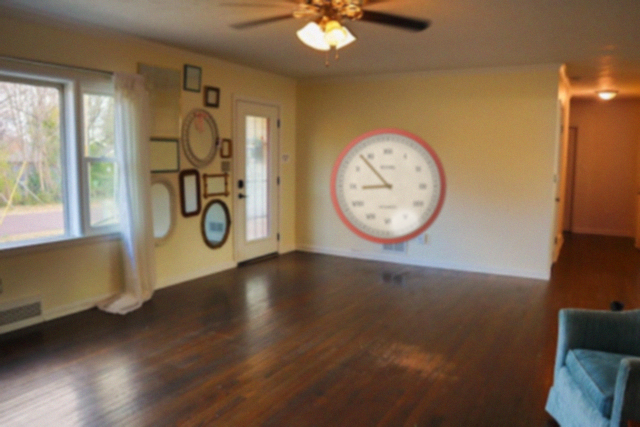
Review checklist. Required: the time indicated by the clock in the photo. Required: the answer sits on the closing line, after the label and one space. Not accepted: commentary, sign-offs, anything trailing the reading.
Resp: 8:53
